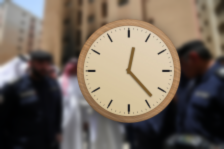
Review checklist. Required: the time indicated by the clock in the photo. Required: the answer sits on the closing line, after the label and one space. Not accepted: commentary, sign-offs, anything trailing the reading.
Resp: 12:23
